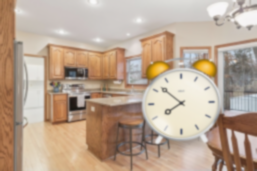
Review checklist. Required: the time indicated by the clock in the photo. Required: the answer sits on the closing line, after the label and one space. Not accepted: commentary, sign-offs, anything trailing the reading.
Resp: 7:52
